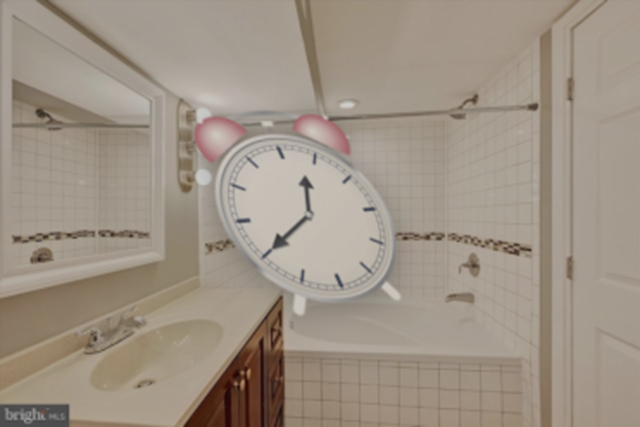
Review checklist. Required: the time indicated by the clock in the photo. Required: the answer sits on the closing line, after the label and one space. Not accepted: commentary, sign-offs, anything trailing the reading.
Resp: 12:40
